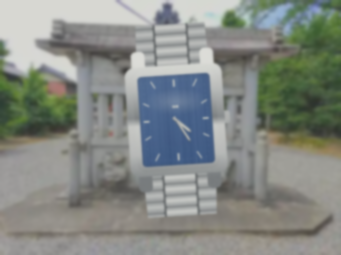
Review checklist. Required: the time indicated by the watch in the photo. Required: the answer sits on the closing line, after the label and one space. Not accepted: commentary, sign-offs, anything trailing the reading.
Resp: 4:25
